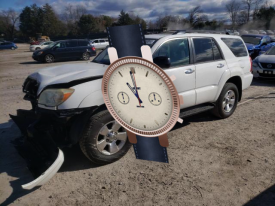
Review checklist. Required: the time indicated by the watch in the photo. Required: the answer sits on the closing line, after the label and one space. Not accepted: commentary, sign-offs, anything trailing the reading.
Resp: 10:59
